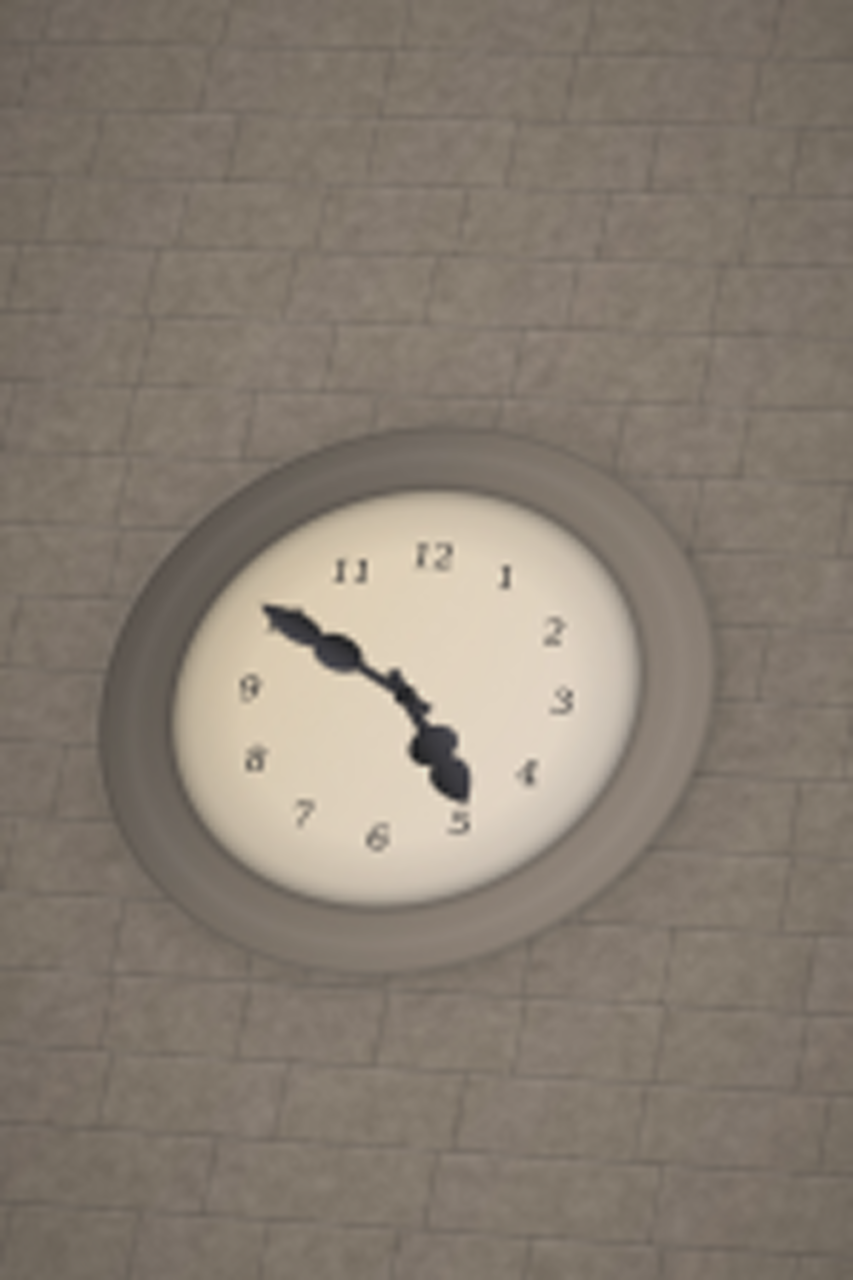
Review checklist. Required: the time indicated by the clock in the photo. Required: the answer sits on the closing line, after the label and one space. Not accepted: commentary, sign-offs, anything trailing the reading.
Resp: 4:50
